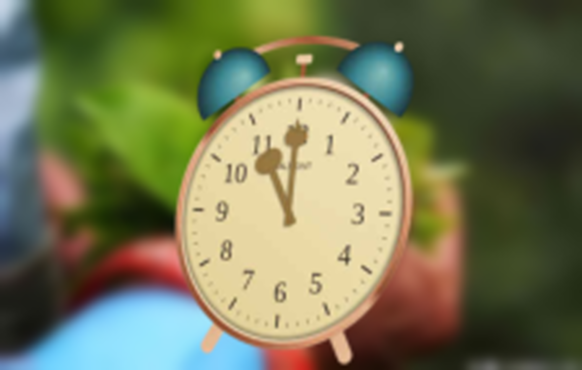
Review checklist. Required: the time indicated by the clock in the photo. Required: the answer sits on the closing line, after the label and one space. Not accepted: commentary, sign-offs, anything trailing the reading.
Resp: 11:00
